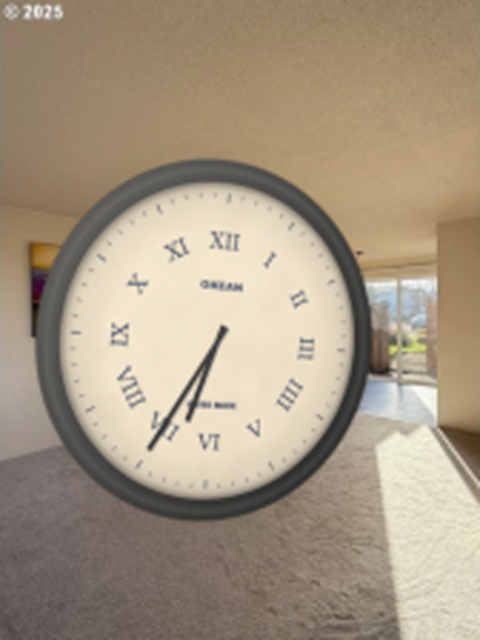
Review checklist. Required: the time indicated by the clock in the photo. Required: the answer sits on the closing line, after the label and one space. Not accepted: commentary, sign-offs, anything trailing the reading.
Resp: 6:35
